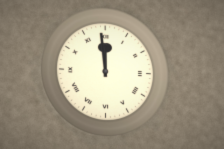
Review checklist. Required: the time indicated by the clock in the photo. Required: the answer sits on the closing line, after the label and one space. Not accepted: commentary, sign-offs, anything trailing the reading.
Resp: 11:59
